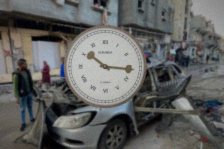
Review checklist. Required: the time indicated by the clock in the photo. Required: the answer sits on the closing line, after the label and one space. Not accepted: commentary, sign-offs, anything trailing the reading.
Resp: 10:16
